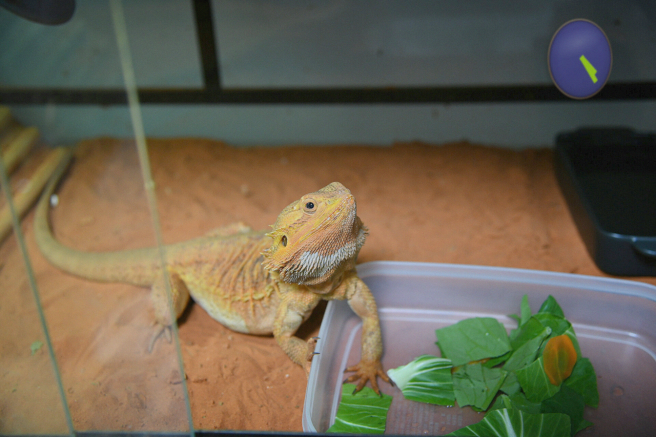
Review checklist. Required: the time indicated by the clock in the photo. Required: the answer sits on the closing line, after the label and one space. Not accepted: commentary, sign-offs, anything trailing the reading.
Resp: 4:24
